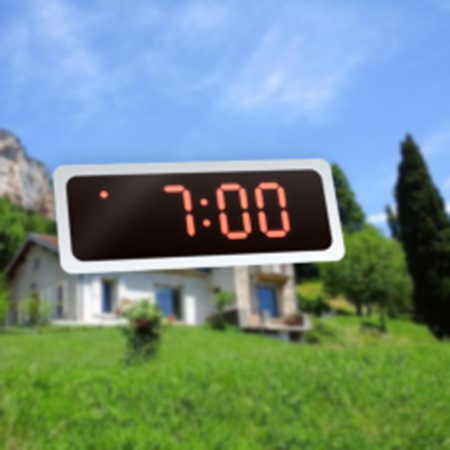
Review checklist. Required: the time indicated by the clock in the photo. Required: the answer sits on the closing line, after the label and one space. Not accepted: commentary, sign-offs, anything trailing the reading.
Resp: 7:00
